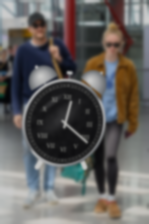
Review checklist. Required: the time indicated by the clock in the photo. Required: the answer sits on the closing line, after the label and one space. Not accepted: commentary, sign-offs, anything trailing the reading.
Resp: 12:21
